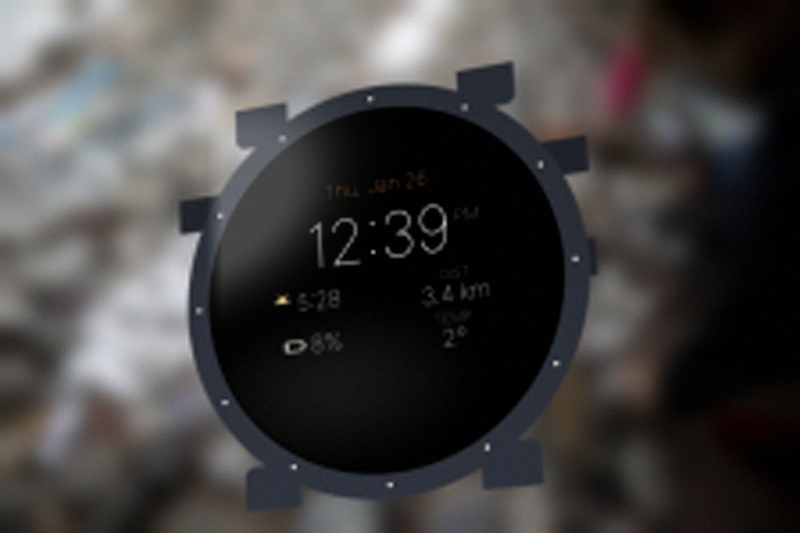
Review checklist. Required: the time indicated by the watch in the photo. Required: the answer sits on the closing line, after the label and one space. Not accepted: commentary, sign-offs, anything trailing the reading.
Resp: 12:39
